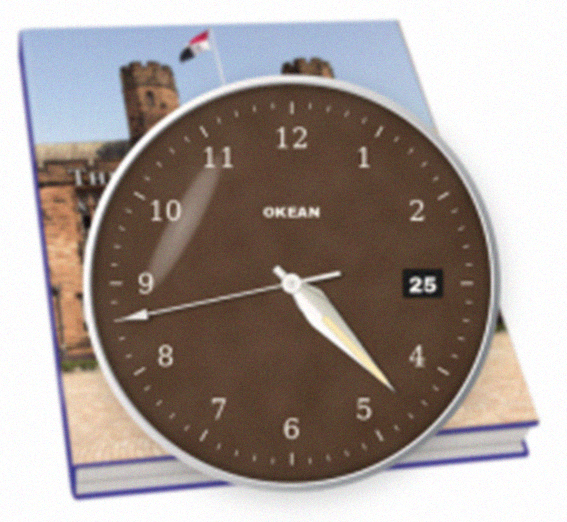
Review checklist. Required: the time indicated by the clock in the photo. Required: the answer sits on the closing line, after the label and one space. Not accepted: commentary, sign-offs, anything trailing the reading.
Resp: 4:22:43
